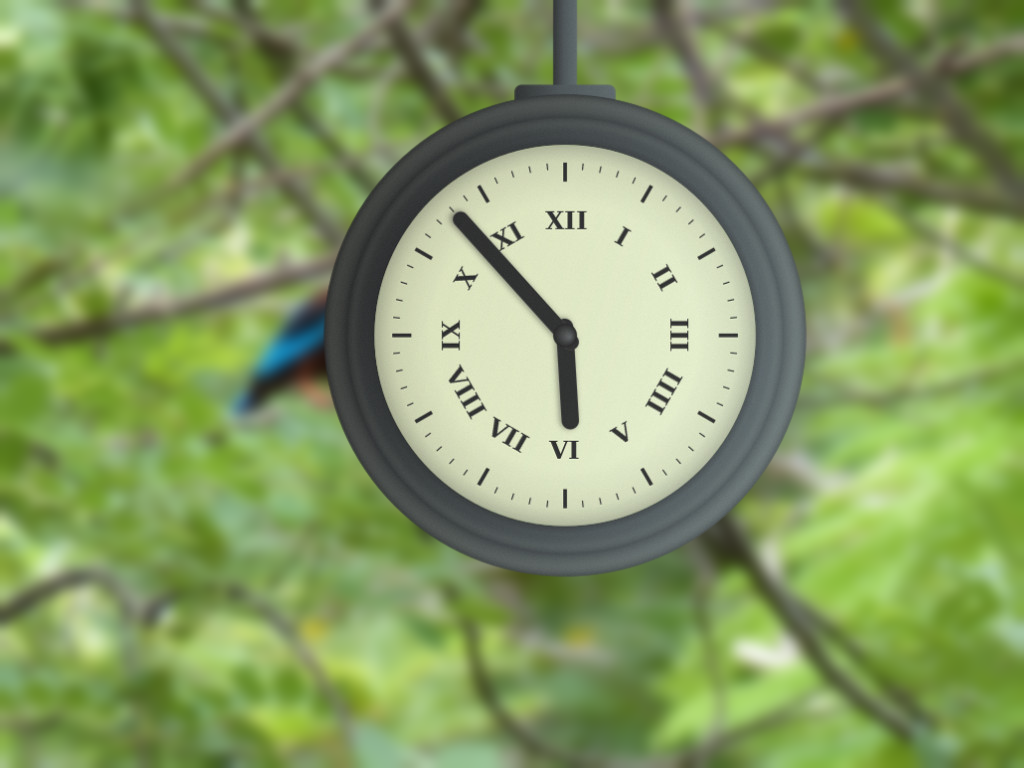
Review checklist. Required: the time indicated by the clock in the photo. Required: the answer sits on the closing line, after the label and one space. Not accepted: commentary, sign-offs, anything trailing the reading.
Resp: 5:53
